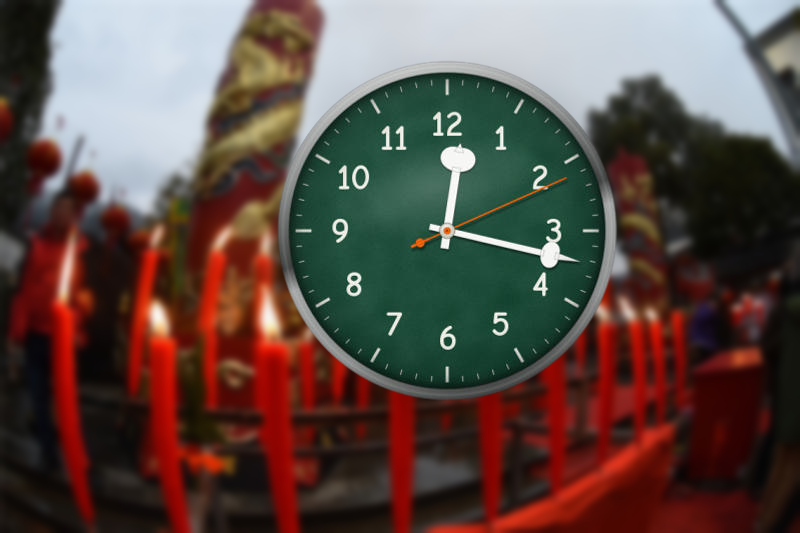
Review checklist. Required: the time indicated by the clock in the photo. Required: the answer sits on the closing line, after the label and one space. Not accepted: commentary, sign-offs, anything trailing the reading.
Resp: 12:17:11
